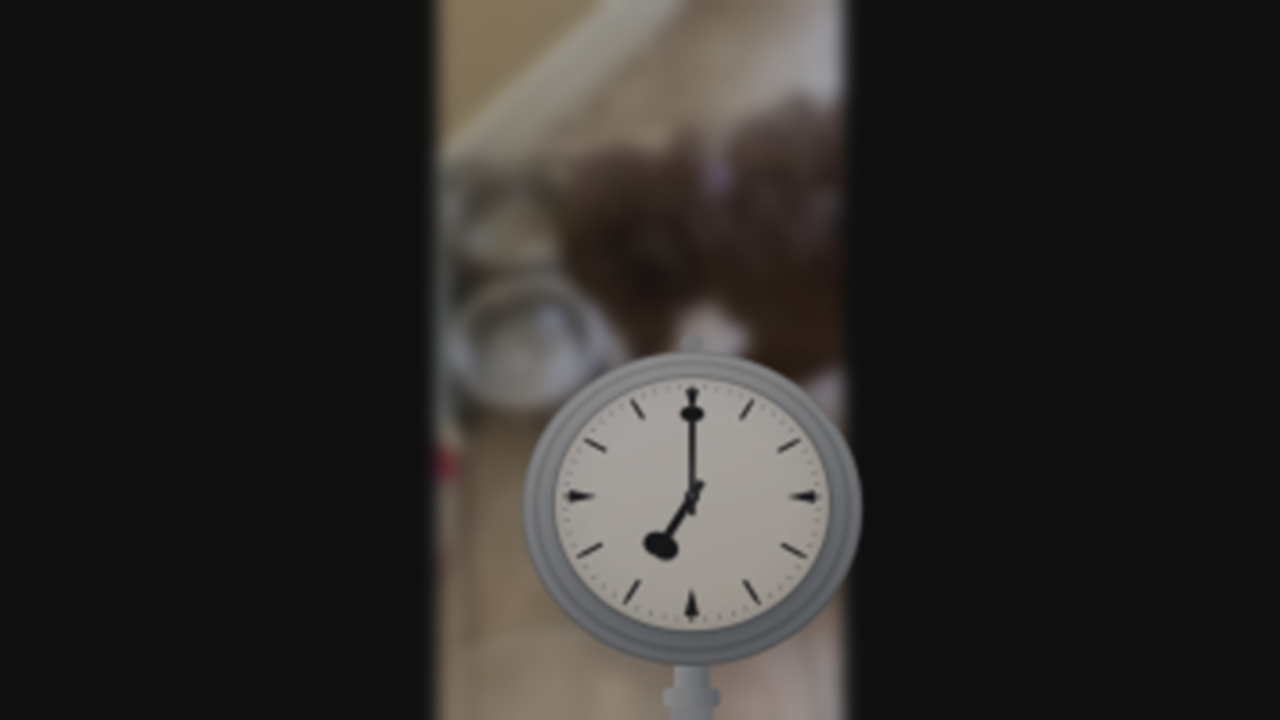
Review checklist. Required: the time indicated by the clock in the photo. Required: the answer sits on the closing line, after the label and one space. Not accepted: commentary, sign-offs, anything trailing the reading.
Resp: 7:00
